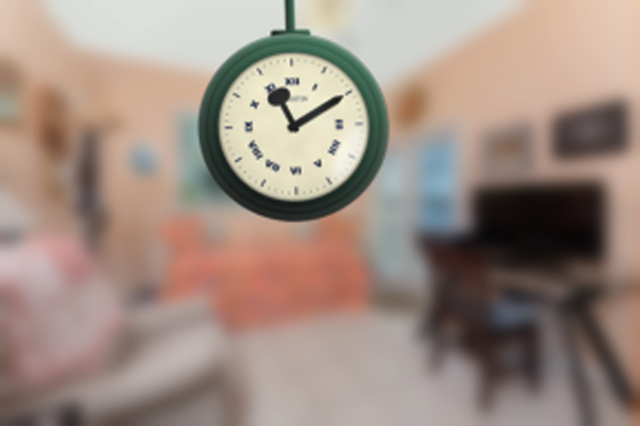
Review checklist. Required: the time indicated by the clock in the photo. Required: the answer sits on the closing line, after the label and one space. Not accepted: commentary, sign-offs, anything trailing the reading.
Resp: 11:10
